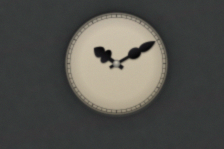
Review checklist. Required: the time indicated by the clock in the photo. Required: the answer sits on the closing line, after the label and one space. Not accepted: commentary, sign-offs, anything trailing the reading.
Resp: 10:10
